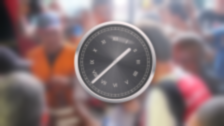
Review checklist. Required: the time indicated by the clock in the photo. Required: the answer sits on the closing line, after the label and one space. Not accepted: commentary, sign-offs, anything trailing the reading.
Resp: 1:38
